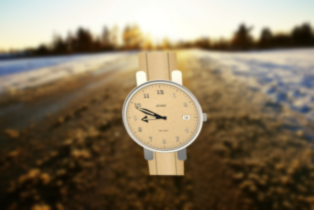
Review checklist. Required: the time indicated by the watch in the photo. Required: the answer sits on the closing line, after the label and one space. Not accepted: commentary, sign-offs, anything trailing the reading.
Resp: 8:49
